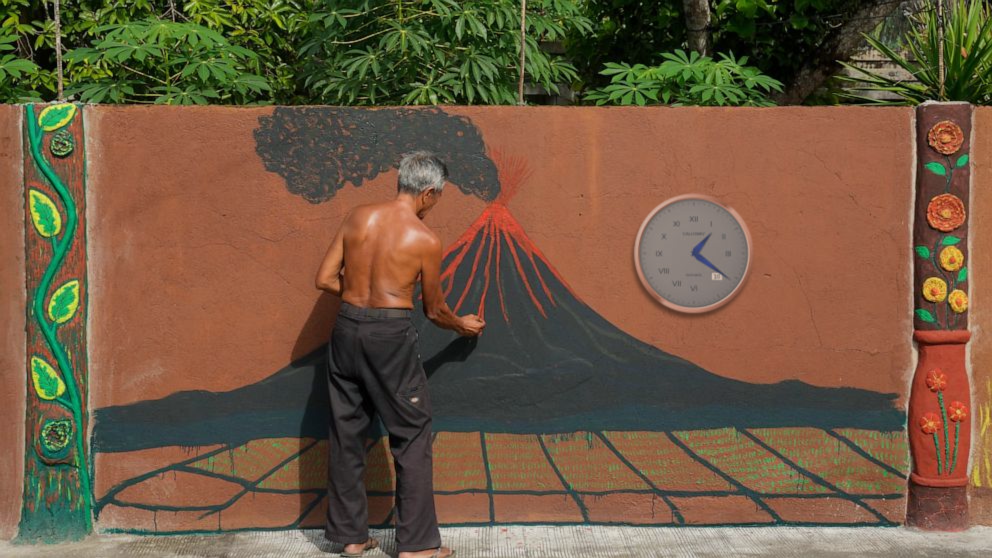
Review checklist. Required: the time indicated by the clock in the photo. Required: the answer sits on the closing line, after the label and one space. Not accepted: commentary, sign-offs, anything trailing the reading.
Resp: 1:21
